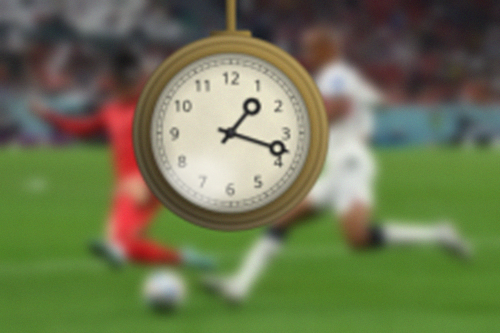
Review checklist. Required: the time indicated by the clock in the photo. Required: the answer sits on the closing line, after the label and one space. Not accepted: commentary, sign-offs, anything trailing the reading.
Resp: 1:18
